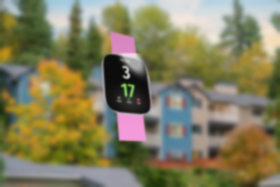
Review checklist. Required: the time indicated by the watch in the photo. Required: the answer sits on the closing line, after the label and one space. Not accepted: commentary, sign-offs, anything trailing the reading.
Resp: 3:17
